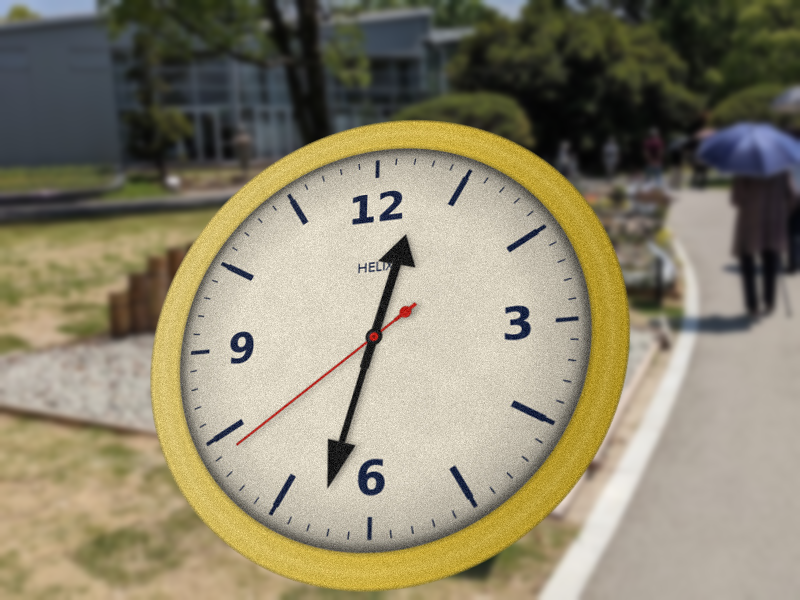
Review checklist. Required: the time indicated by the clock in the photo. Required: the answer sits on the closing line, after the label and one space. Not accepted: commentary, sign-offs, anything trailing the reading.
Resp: 12:32:39
